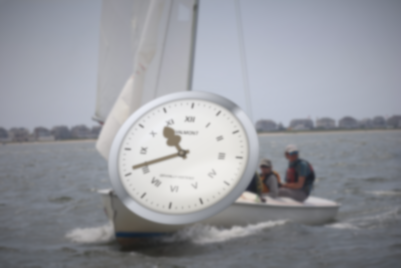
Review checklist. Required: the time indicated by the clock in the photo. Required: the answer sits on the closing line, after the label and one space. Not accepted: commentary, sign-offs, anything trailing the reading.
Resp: 10:41
